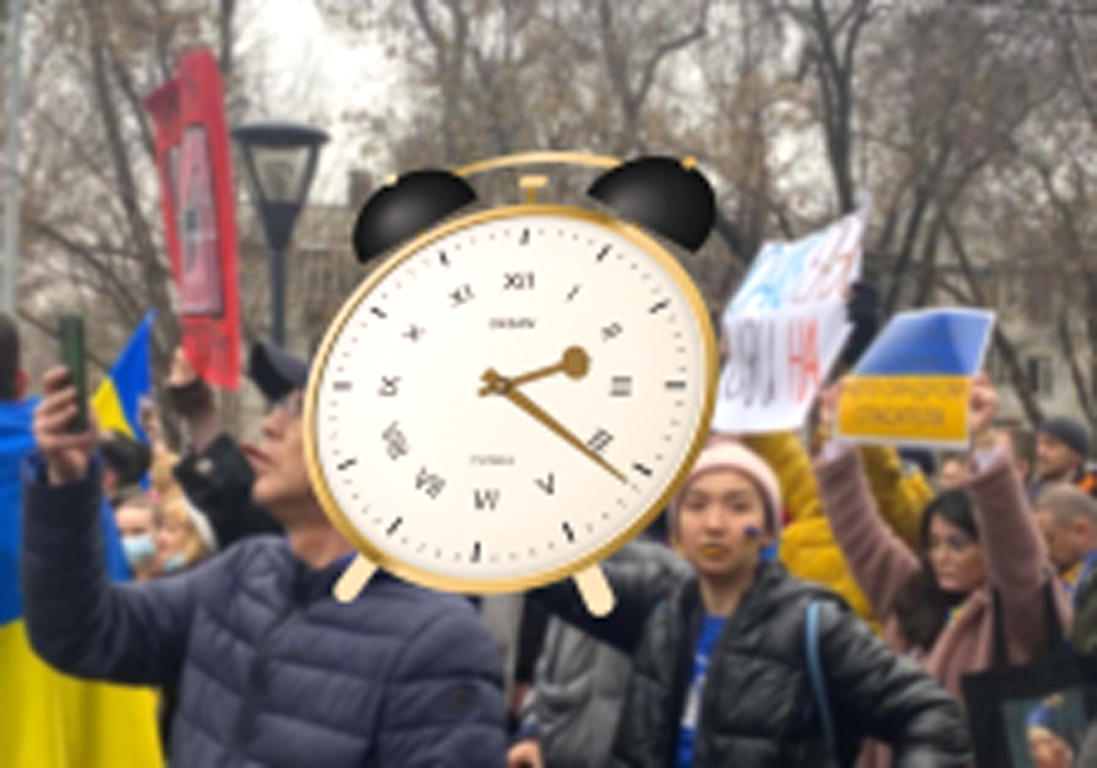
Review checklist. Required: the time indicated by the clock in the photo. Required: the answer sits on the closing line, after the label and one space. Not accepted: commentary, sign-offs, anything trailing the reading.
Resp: 2:21
